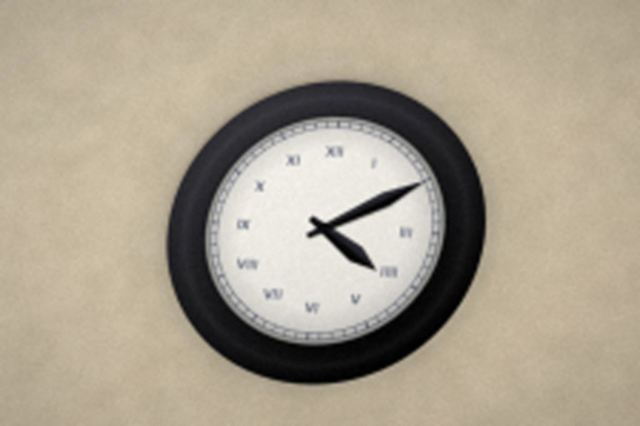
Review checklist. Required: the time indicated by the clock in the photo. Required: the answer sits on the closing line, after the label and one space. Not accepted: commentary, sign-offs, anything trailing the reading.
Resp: 4:10
